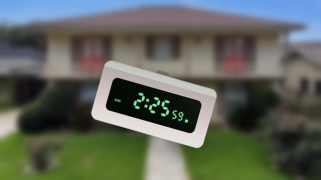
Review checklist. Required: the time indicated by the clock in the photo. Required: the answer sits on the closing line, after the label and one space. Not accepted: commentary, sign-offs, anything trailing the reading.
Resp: 2:25:59
